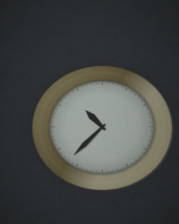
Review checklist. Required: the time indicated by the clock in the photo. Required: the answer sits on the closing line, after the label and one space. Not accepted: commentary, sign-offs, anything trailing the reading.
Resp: 10:37
